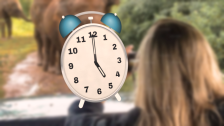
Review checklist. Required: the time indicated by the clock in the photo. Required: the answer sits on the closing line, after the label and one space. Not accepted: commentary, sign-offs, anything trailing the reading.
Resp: 5:00
